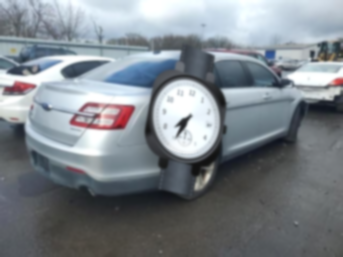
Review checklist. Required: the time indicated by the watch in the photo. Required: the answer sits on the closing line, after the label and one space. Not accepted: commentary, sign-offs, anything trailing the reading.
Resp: 7:34
